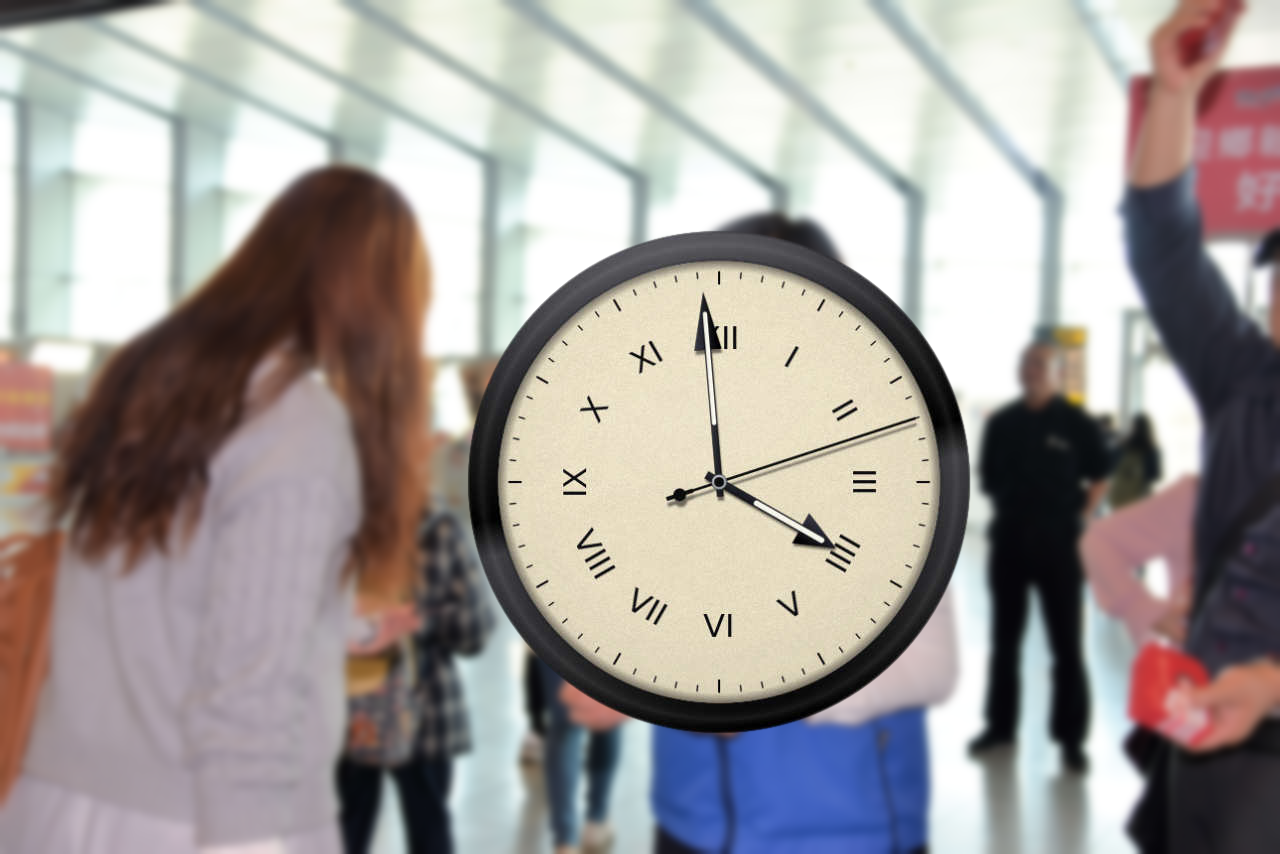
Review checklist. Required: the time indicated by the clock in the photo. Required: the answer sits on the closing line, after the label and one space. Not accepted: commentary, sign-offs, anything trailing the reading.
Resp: 3:59:12
